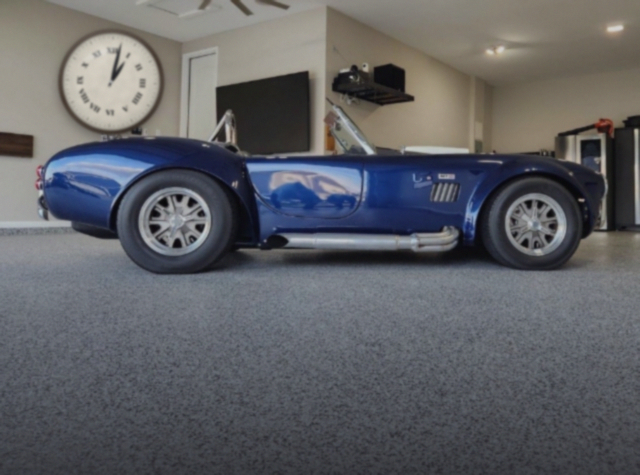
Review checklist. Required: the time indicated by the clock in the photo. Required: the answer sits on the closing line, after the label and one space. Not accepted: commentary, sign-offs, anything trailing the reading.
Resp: 1:02
